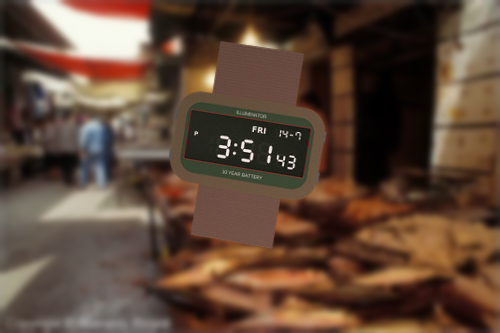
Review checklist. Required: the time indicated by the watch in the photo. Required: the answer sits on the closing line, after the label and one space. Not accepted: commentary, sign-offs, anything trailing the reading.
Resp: 3:51:43
